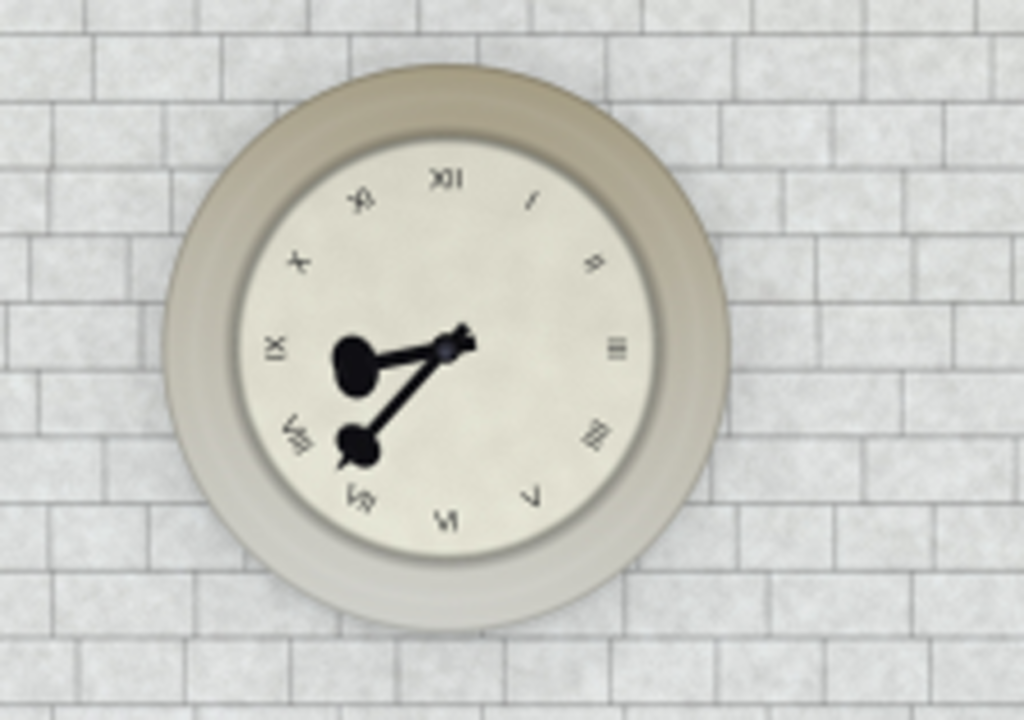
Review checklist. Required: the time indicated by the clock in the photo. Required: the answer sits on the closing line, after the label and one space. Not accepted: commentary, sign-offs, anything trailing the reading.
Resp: 8:37
